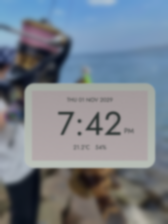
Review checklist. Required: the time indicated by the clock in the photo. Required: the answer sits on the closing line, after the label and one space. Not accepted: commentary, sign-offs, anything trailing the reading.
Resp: 7:42
